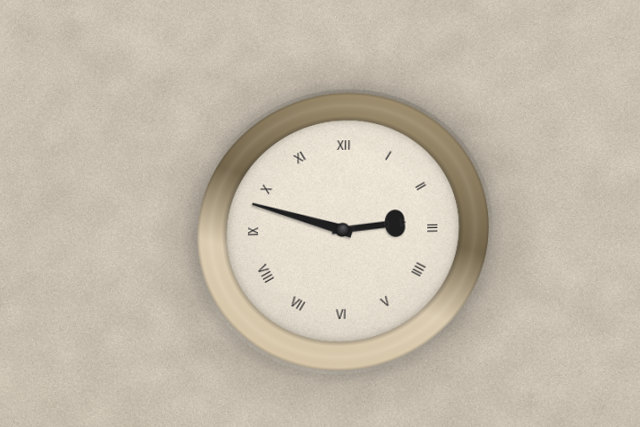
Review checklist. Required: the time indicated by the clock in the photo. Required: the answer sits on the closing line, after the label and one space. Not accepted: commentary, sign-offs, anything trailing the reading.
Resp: 2:48
